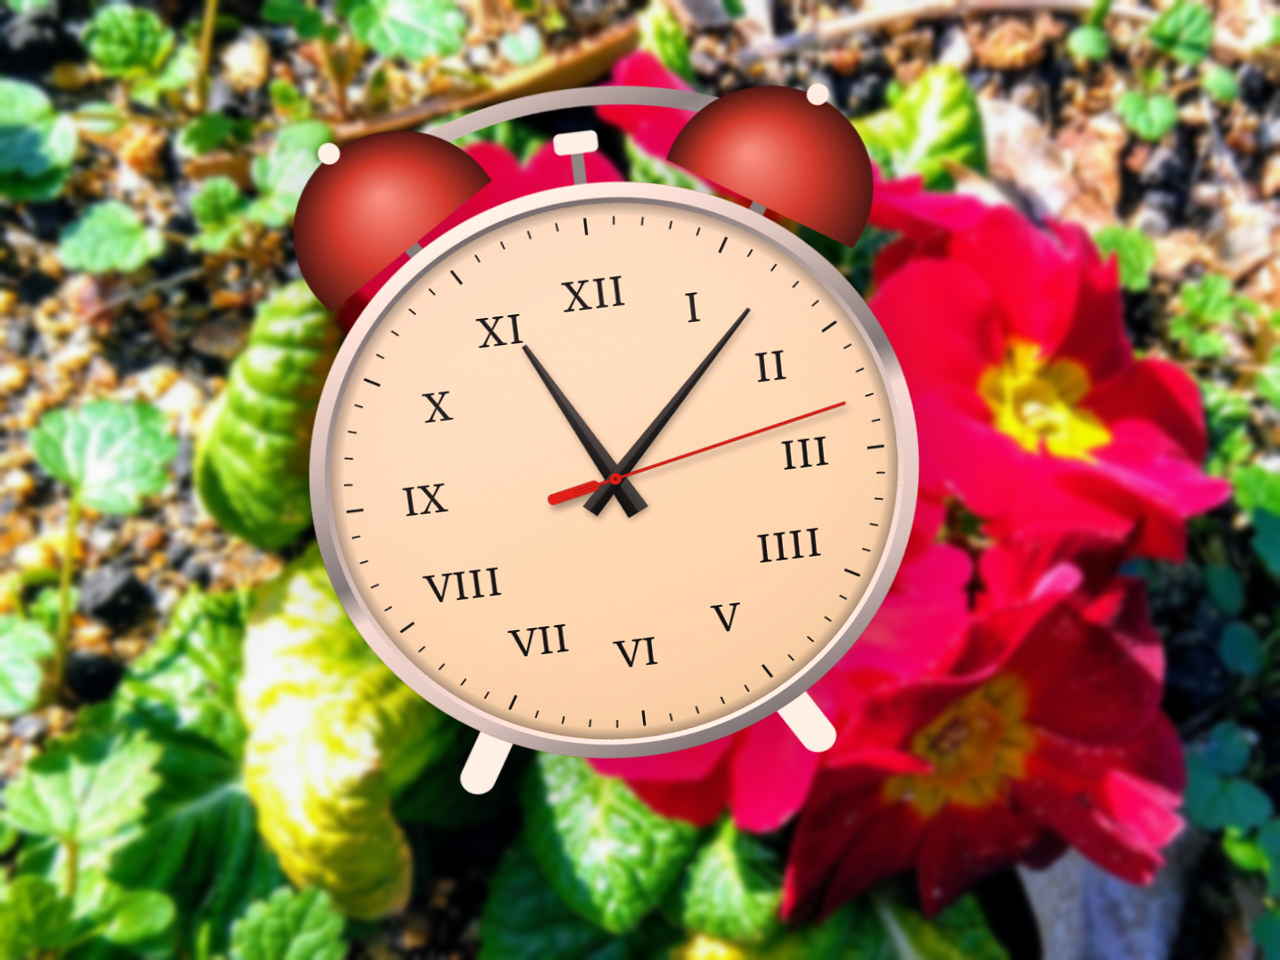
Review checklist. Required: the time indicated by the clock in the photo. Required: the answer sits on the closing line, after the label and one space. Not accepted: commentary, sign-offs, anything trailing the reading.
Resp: 11:07:13
